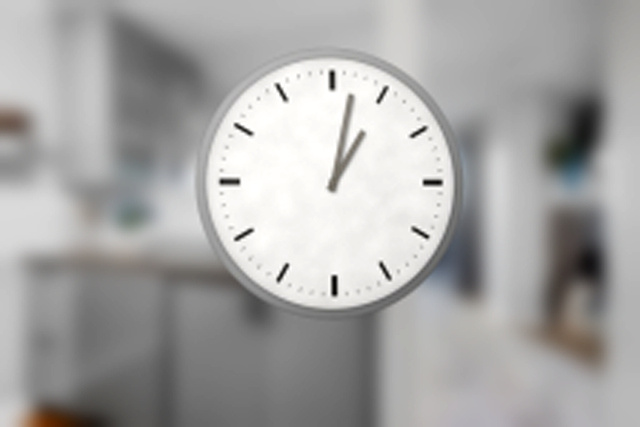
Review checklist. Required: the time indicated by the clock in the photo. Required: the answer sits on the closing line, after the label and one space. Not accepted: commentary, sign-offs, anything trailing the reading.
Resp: 1:02
